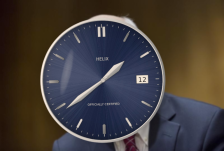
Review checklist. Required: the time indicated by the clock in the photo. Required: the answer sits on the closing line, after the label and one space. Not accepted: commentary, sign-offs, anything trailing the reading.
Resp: 1:39
